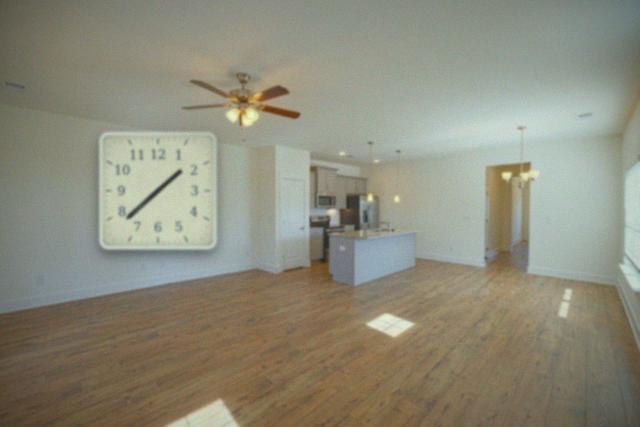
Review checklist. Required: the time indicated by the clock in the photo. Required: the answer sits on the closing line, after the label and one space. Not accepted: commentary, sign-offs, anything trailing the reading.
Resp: 1:38
